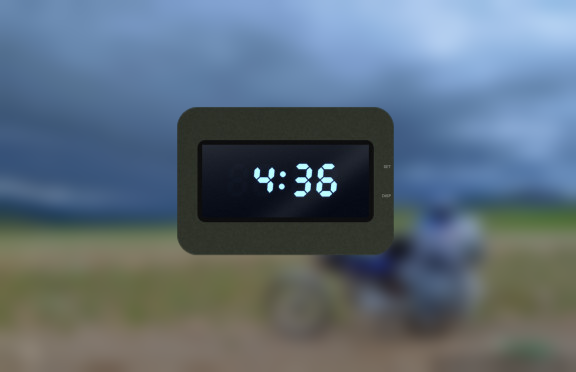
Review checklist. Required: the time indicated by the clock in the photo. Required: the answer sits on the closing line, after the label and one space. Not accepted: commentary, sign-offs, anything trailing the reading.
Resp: 4:36
